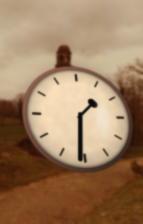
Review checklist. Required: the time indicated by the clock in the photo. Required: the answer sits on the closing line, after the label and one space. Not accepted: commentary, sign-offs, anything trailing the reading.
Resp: 1:31
